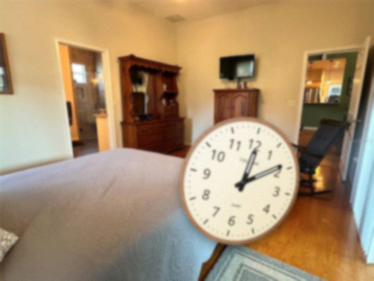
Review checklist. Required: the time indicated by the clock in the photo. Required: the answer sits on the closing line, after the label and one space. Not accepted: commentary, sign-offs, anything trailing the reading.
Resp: 12:09
